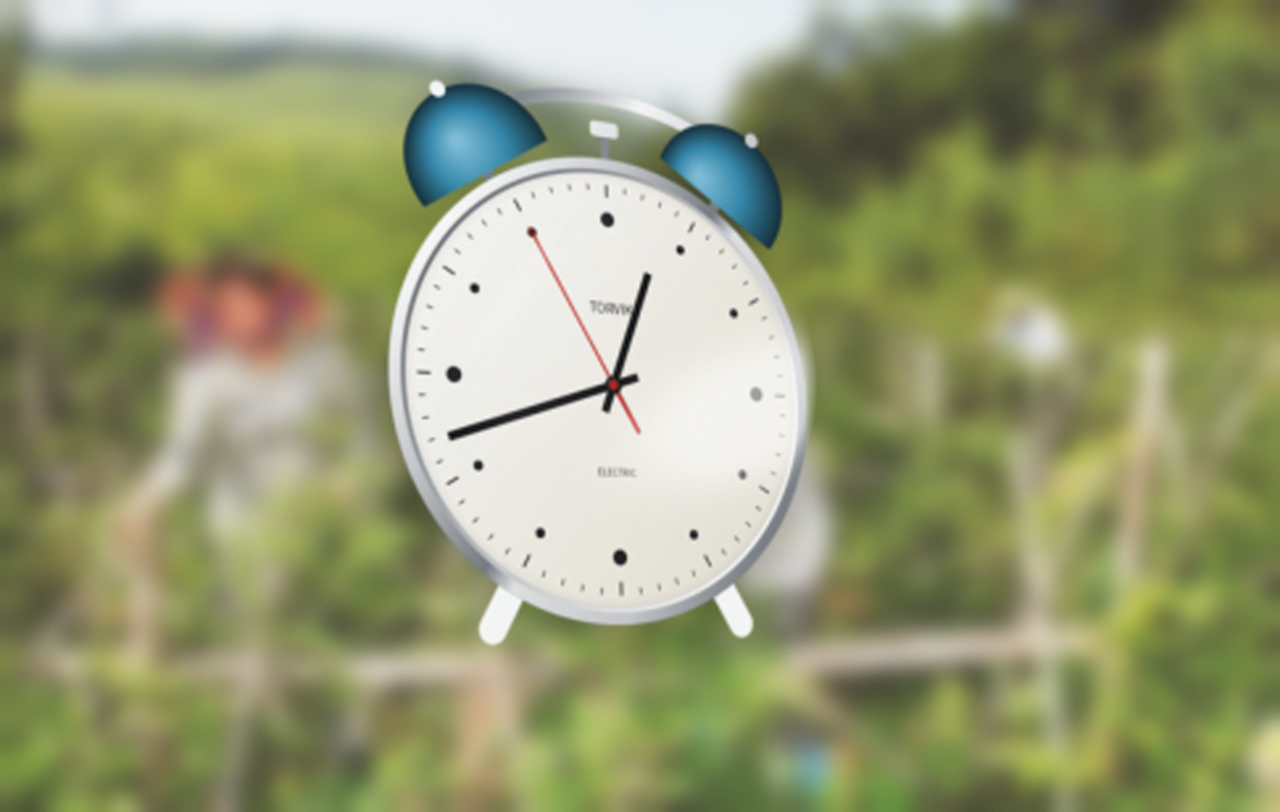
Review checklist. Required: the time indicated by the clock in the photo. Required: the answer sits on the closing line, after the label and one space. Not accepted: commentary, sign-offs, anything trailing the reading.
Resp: 12:41:55
